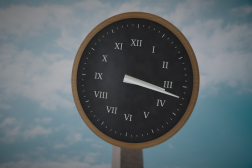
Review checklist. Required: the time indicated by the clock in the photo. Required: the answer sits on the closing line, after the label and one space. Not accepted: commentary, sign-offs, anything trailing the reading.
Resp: 3:17
